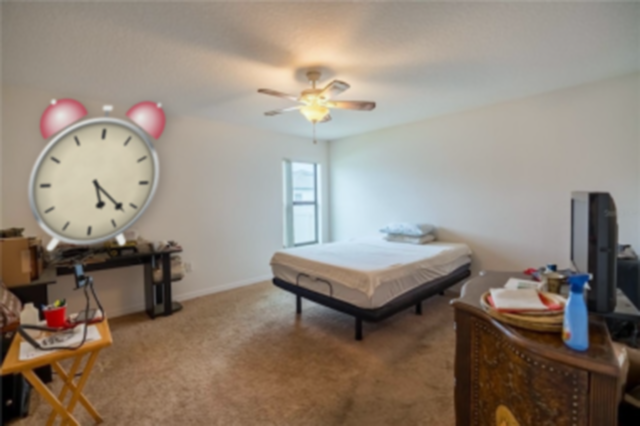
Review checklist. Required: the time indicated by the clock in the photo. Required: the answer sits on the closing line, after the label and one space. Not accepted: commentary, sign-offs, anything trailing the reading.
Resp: 5:22
